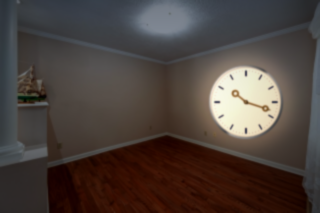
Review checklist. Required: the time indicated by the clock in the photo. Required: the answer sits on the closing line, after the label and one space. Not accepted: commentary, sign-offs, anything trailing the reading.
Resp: 10:18
